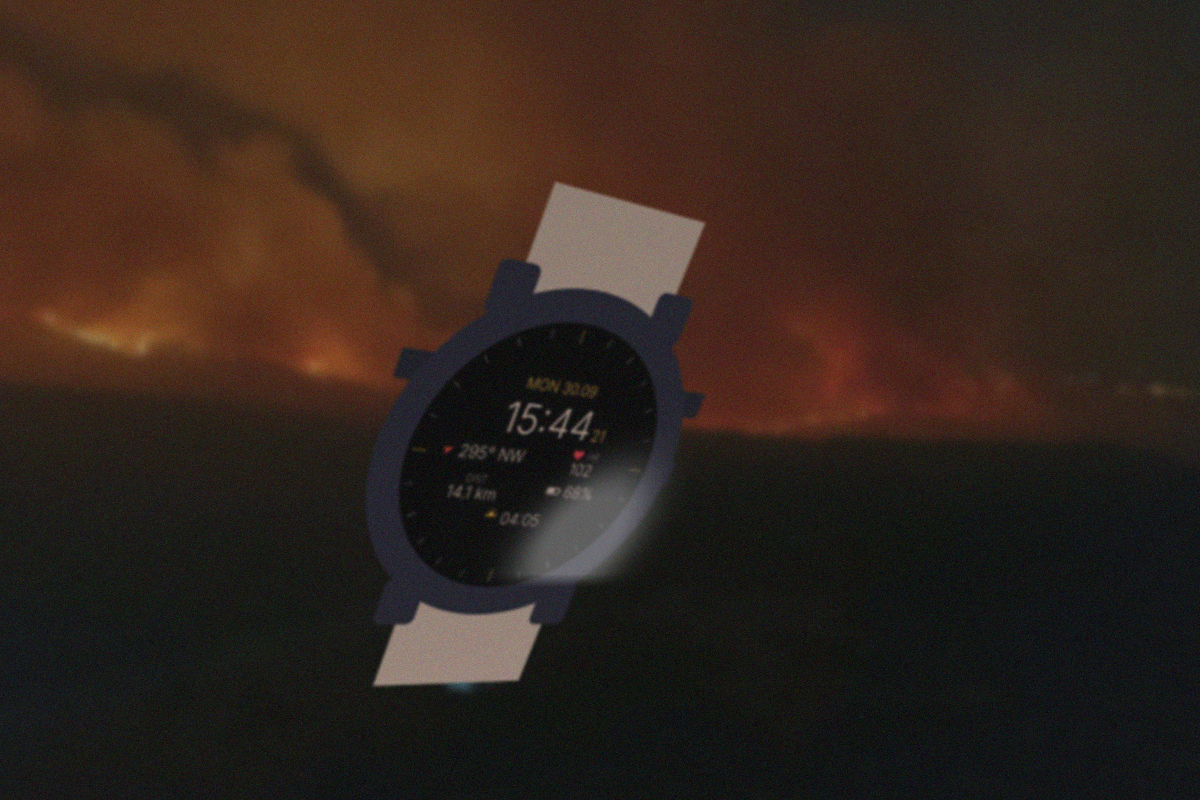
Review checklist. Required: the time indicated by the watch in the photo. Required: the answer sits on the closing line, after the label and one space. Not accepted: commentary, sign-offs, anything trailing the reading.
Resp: 15:44
